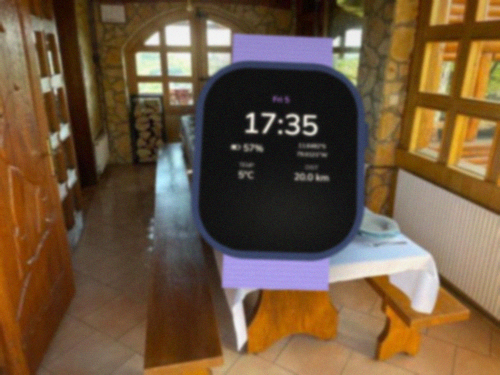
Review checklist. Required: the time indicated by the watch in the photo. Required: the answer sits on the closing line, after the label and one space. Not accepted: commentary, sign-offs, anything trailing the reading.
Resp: 17:35
